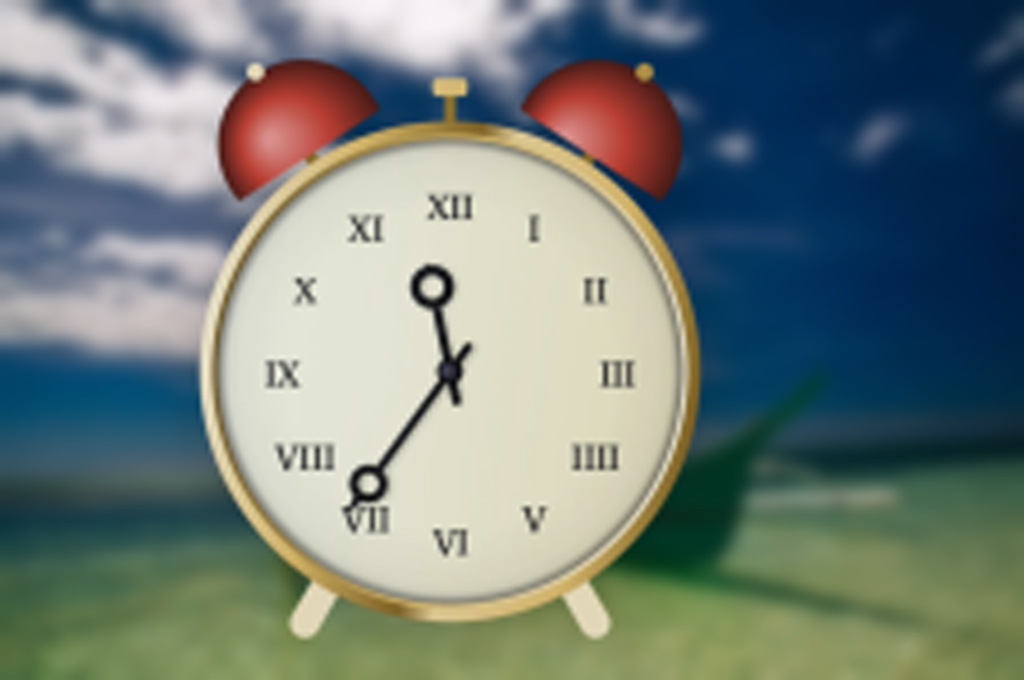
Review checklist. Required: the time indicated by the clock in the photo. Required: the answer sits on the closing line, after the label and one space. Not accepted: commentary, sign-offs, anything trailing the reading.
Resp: 11:36
